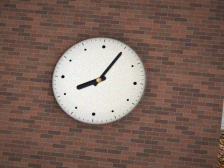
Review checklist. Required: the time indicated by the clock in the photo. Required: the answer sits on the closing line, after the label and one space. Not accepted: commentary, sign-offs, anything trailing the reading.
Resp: 8:05
